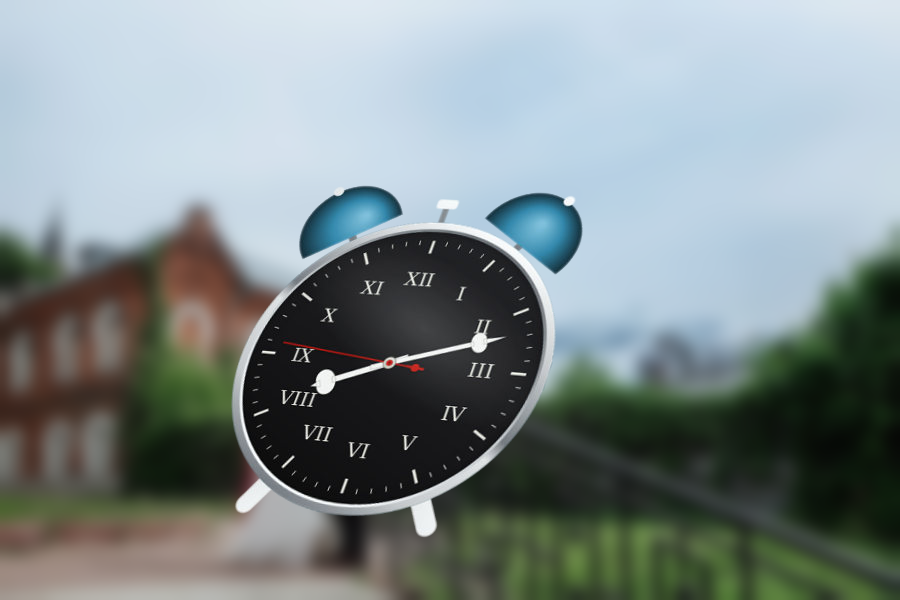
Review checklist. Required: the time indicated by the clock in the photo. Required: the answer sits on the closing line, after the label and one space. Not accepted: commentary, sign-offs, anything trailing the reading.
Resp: 8:11:46
